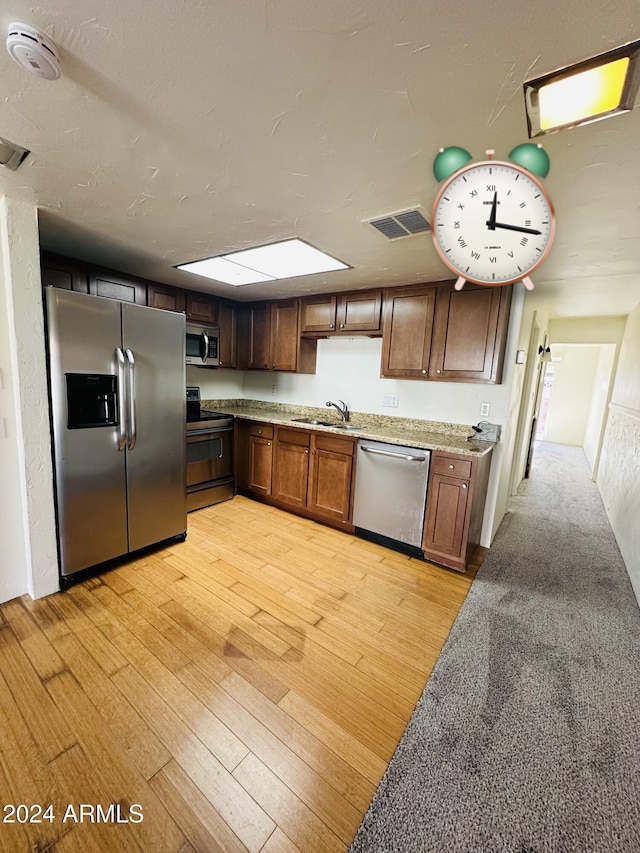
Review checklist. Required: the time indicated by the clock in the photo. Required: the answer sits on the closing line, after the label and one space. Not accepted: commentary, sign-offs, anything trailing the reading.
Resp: 12:17
